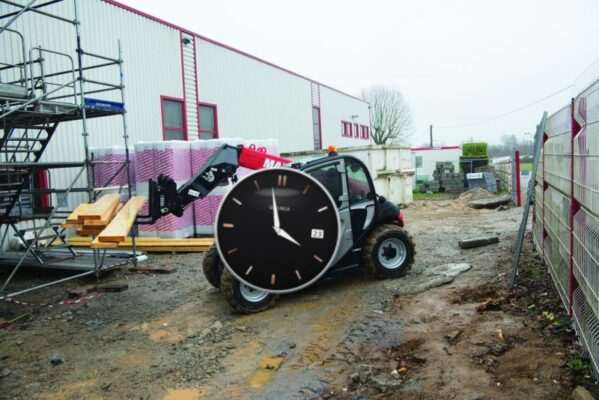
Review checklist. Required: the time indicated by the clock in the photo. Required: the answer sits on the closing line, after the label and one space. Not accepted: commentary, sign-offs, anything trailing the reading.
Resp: 3:58
